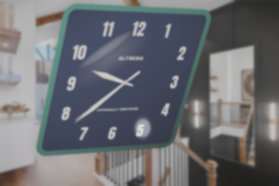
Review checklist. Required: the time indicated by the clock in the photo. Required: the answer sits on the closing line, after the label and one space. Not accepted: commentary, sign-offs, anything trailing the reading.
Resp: 9:37:38
